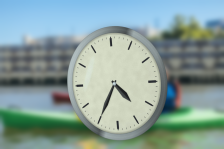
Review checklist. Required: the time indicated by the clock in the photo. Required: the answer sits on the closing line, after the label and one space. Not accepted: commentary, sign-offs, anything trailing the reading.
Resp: 4:35
